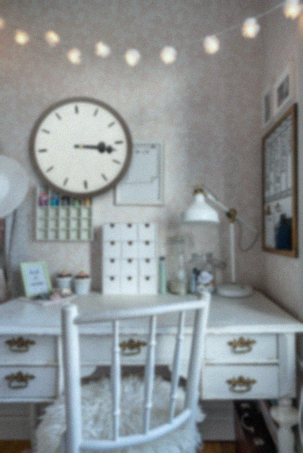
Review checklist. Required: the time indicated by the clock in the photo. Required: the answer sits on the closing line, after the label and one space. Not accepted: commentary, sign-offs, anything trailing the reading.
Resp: 3:17
